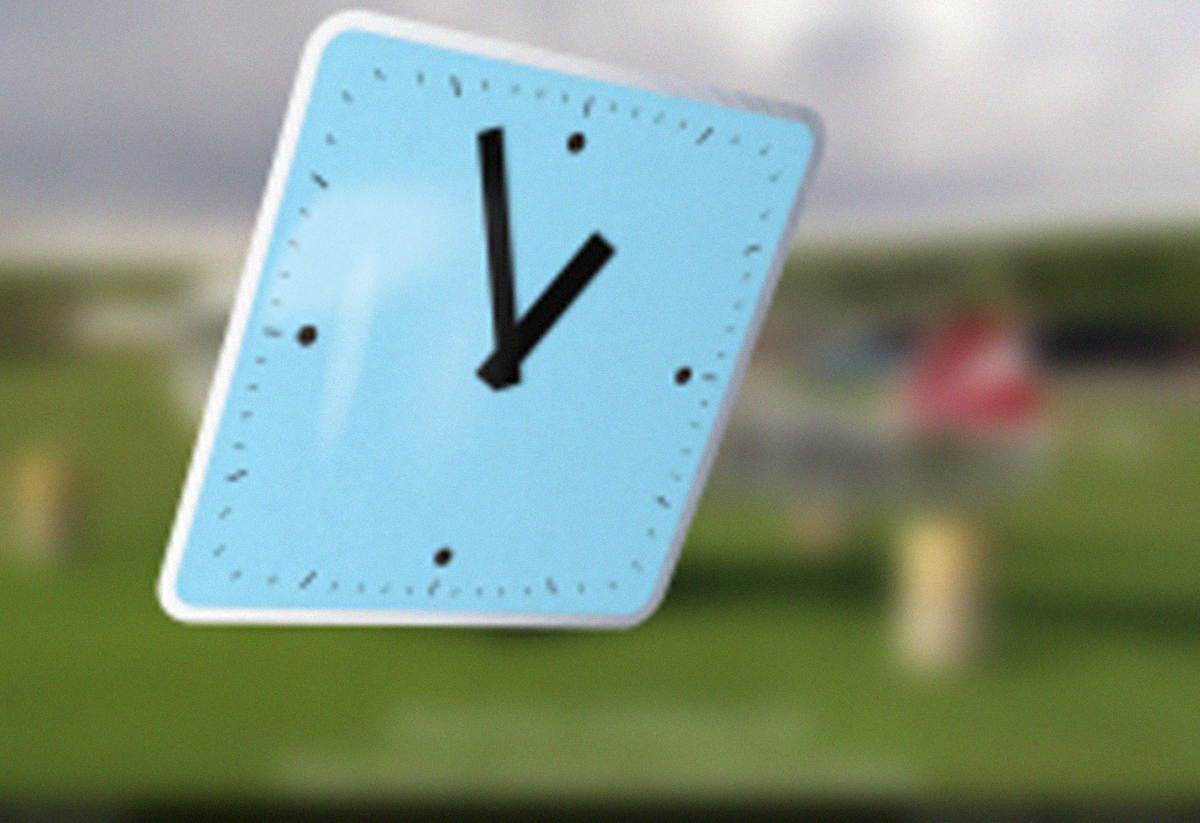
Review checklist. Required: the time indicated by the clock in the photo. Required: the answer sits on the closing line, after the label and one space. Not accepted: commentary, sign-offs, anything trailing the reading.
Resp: 12:56
